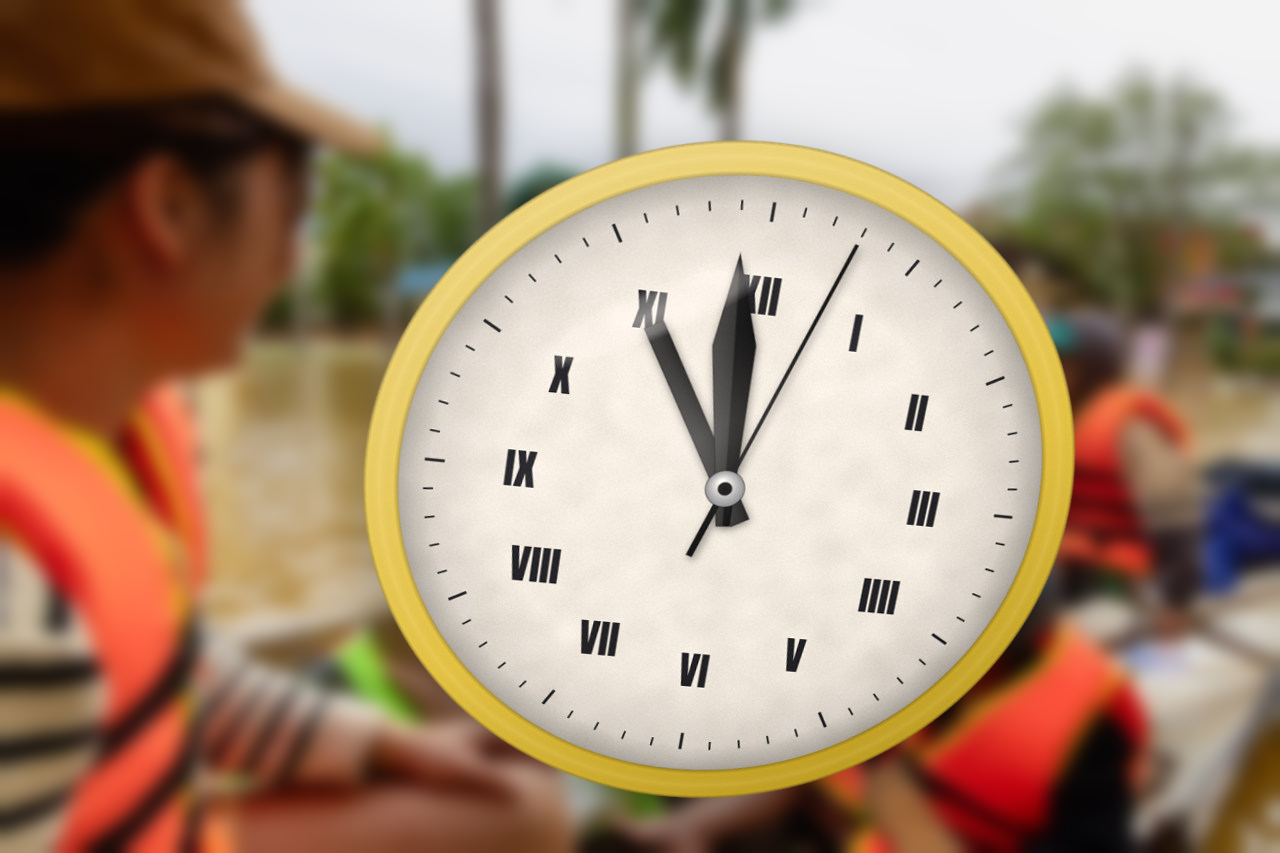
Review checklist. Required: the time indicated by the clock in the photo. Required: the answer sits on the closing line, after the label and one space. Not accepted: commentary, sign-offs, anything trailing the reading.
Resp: 10:59:03
